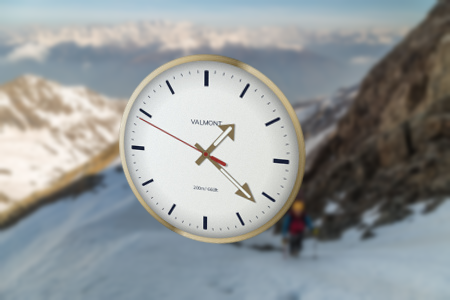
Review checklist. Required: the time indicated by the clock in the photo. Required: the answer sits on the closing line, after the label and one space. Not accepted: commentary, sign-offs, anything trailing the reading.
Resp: 1:21:49
